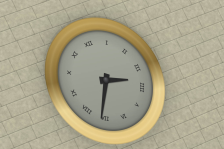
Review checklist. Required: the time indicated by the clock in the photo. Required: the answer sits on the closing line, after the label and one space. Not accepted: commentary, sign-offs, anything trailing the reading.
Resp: 3:36
